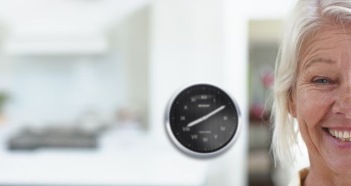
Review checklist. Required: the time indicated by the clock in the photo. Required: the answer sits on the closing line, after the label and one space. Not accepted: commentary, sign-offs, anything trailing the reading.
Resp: 8:10
